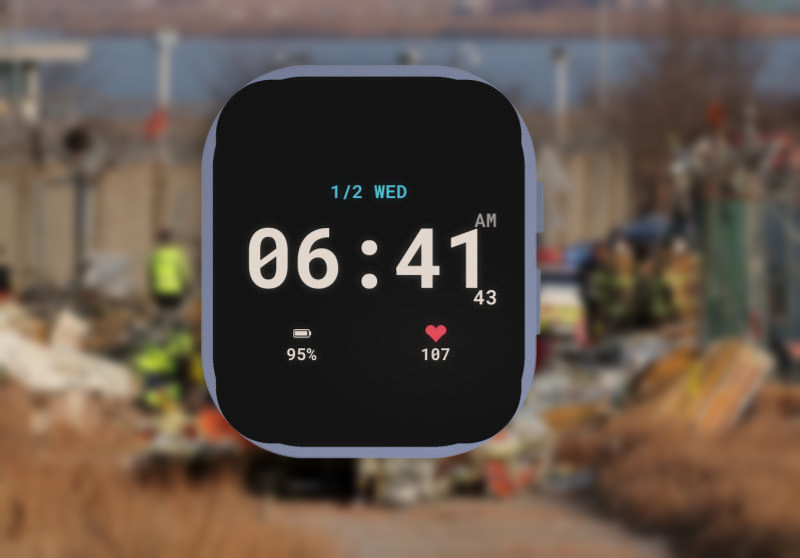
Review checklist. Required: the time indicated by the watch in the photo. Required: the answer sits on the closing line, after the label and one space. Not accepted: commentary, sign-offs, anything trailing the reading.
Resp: 6:41:43
